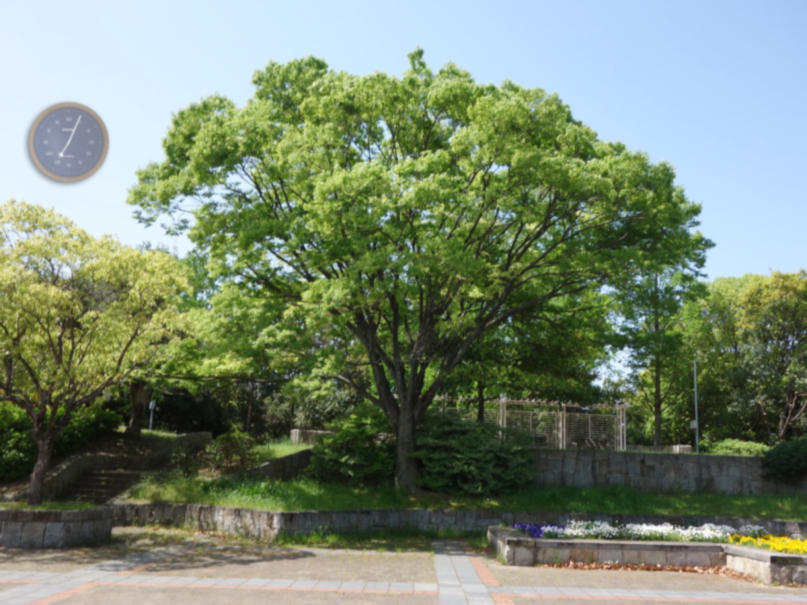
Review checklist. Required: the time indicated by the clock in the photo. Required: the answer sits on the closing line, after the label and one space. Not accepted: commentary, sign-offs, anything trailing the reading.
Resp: 7:04
